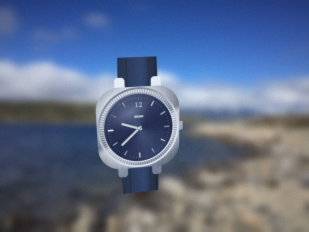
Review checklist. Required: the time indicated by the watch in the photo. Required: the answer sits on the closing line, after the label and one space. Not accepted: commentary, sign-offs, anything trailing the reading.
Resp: 9:38
